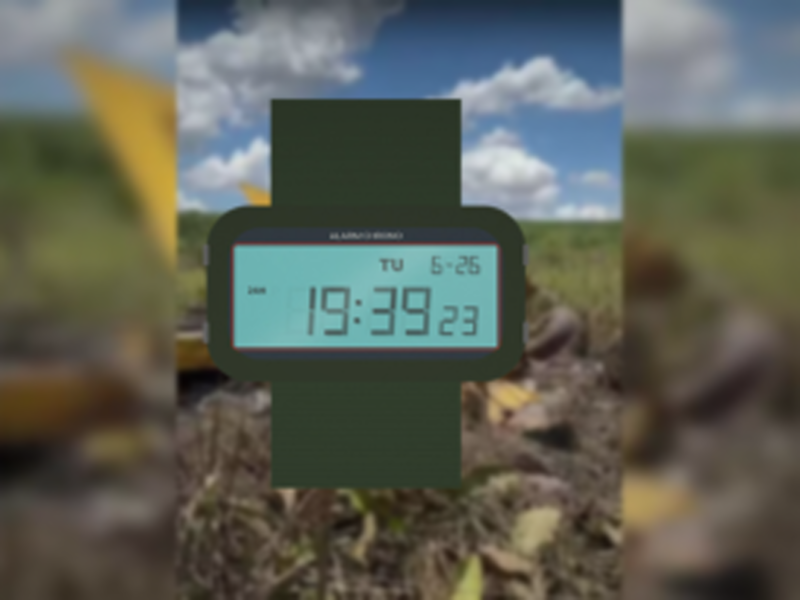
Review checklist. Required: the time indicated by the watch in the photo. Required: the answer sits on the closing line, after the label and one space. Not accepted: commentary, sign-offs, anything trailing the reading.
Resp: 19:39:23
